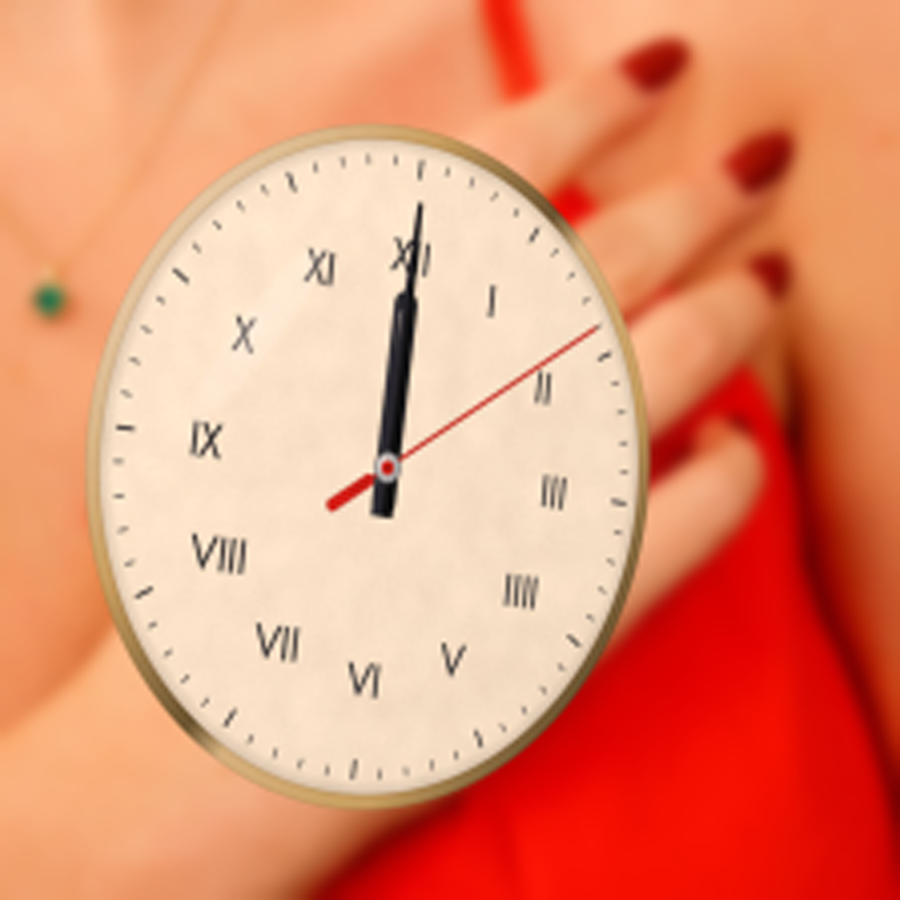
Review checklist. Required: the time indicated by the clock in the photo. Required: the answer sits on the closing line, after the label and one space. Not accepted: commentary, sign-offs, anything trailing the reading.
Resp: 12:00:09
